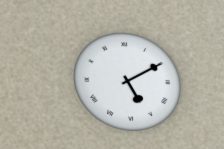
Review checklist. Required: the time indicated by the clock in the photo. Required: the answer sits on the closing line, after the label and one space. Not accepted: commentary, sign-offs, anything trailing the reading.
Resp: 5:10
